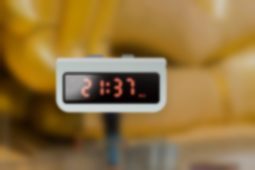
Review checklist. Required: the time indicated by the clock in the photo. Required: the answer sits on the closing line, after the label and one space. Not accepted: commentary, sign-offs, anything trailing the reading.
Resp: 21:37
